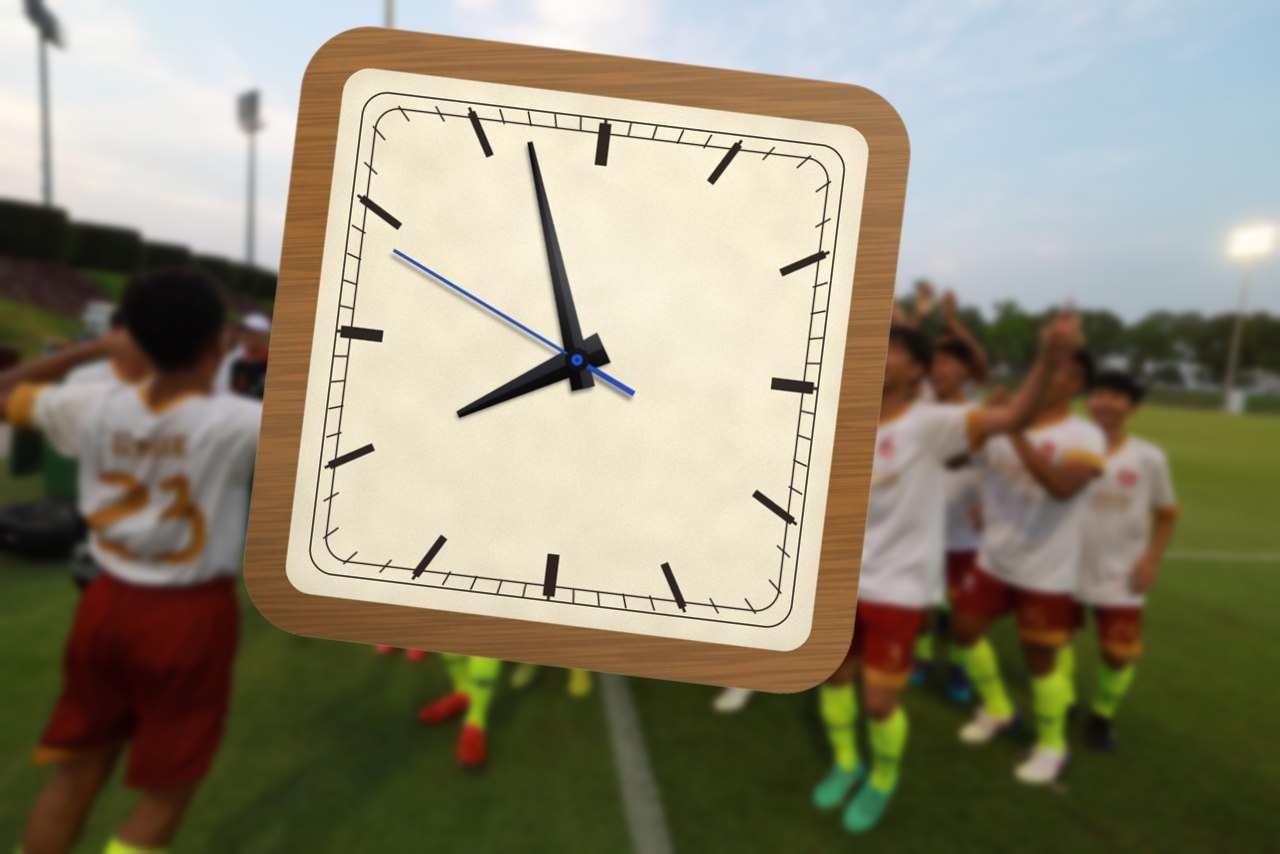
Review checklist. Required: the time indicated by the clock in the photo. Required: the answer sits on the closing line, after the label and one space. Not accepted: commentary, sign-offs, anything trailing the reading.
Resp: 7:56:49
